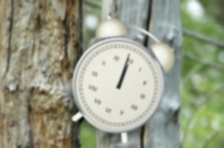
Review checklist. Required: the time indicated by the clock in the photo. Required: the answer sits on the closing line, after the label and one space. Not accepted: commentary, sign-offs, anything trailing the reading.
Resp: 11:59
